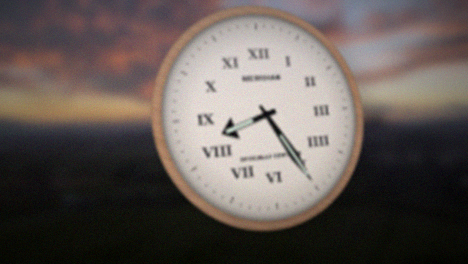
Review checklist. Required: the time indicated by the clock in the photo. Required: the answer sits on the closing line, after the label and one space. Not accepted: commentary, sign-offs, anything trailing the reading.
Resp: 8:25
